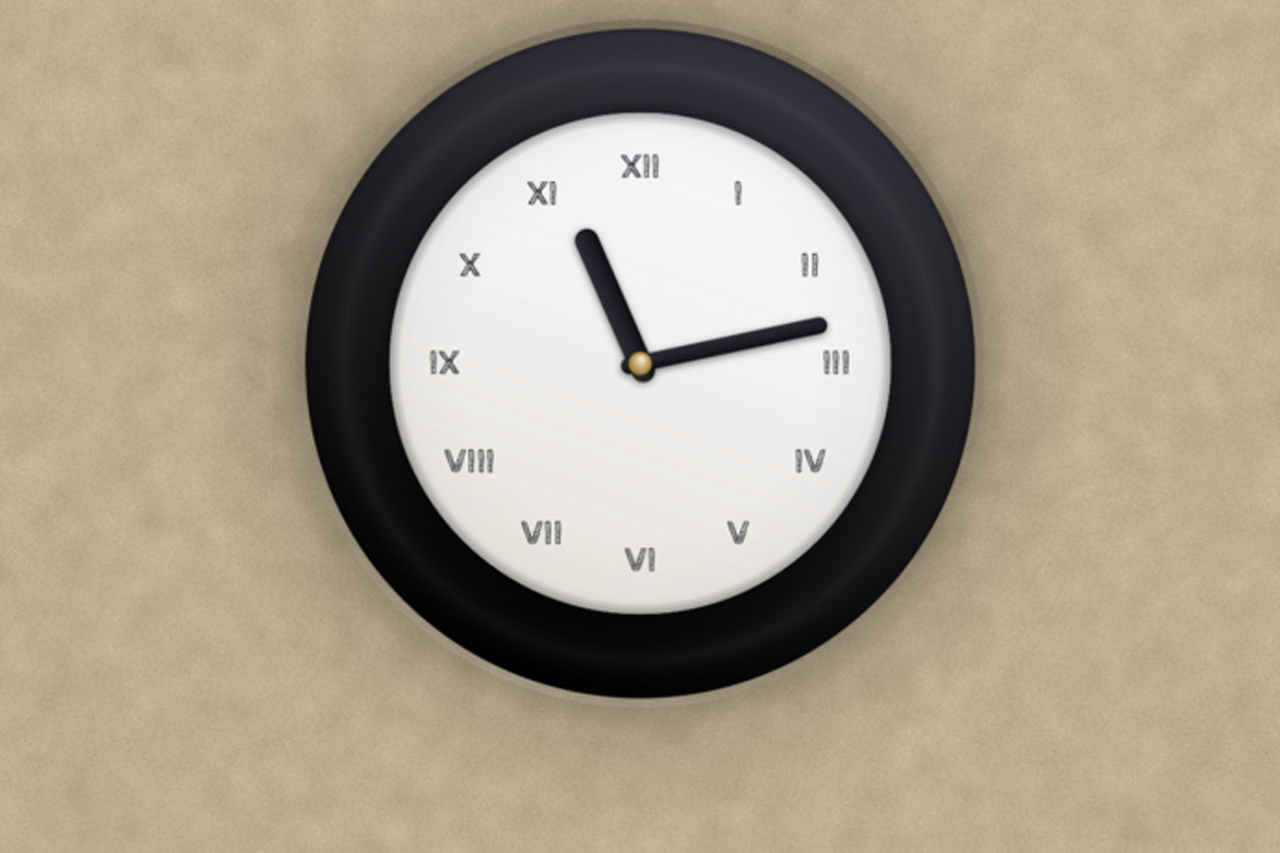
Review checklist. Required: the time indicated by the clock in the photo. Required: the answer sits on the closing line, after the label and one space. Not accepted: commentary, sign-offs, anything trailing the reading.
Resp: 11:13
